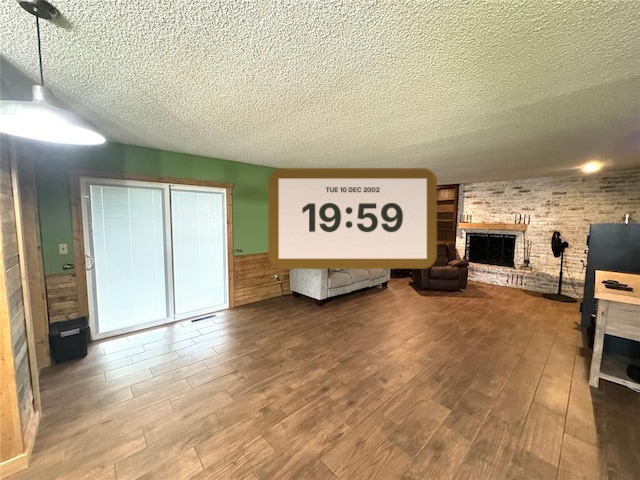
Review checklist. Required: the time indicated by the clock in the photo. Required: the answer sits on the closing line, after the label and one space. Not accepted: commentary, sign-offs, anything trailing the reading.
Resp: 19:59
